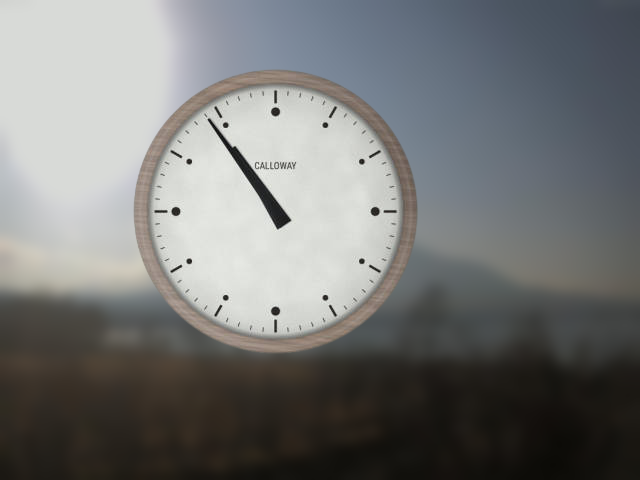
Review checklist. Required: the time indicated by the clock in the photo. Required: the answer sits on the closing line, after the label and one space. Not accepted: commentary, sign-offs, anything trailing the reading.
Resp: 10:54
